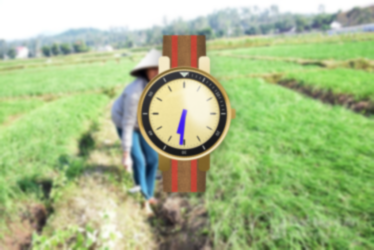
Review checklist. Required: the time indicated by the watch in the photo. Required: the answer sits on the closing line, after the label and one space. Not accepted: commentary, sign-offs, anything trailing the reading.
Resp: 6:31
